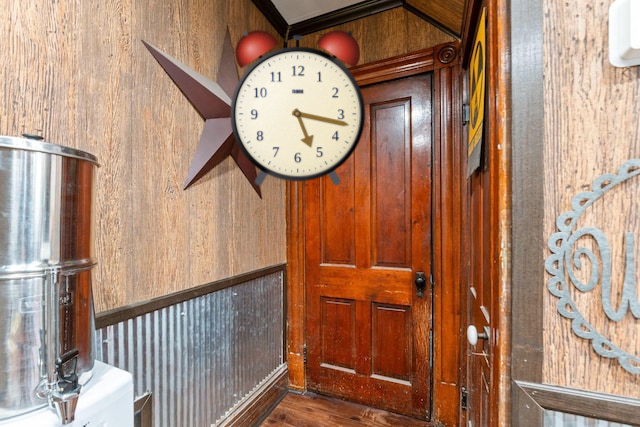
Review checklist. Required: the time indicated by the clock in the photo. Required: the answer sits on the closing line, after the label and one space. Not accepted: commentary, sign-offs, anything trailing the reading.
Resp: 5:17
